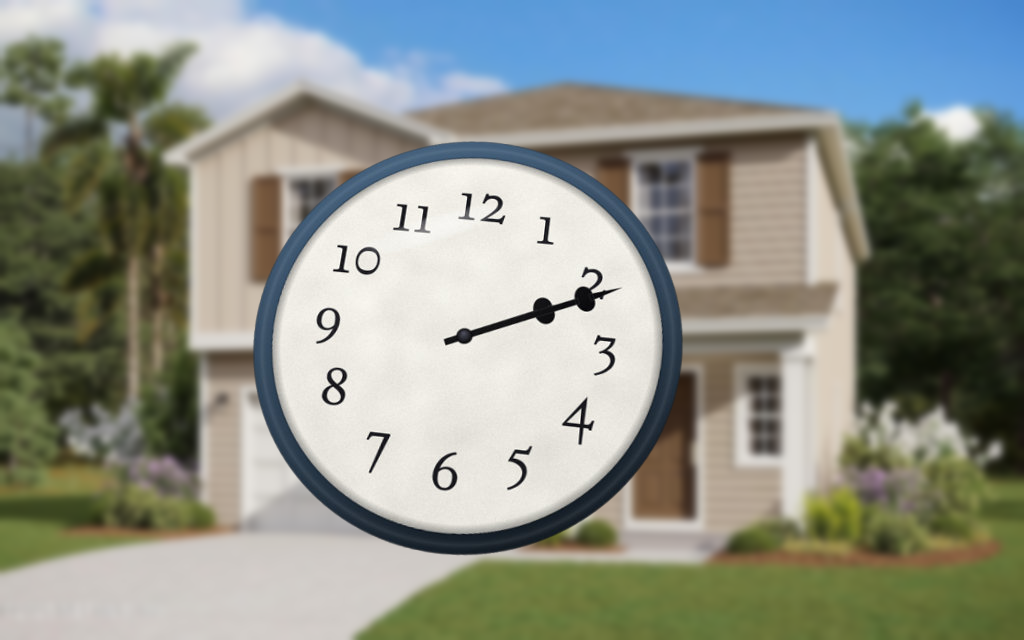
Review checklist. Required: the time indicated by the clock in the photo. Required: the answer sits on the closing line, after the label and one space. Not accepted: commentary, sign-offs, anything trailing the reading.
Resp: 2:11
